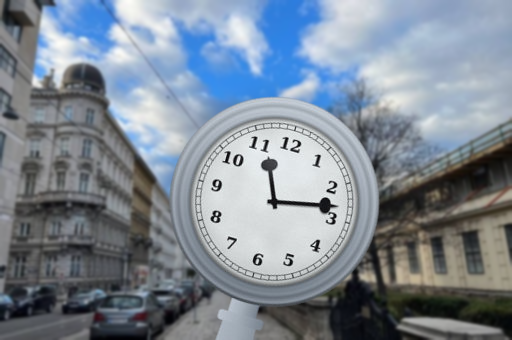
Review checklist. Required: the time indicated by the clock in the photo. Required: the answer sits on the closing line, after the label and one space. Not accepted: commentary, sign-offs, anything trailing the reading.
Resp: 11:13
